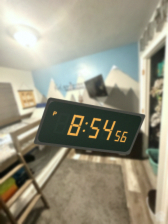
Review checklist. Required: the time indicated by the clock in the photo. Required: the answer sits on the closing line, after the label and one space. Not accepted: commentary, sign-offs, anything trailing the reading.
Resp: 8:54:56
